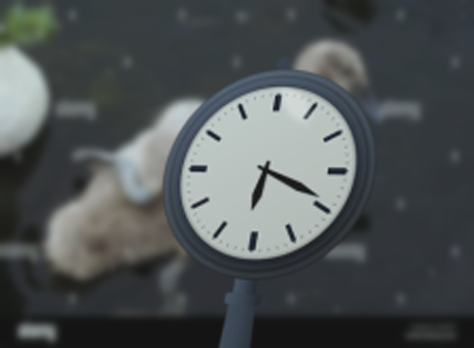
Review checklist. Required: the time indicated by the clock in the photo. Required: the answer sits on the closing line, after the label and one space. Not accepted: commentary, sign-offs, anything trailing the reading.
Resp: 6:19
